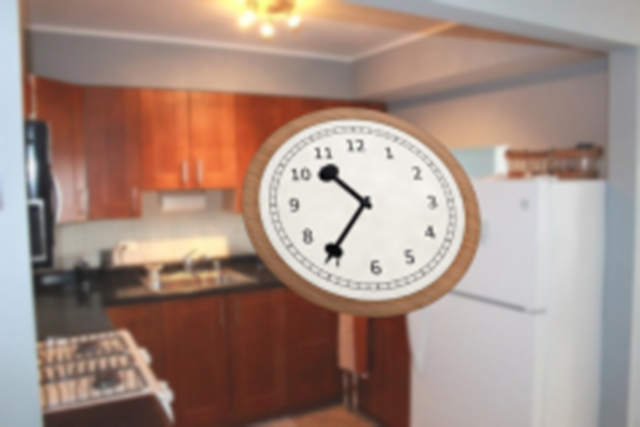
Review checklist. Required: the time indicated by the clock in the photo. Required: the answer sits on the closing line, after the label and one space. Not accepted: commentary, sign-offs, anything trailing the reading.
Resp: 10:36
